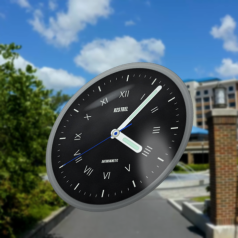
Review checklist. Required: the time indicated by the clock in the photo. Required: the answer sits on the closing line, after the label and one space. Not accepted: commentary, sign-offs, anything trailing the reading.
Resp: 4:06:40
